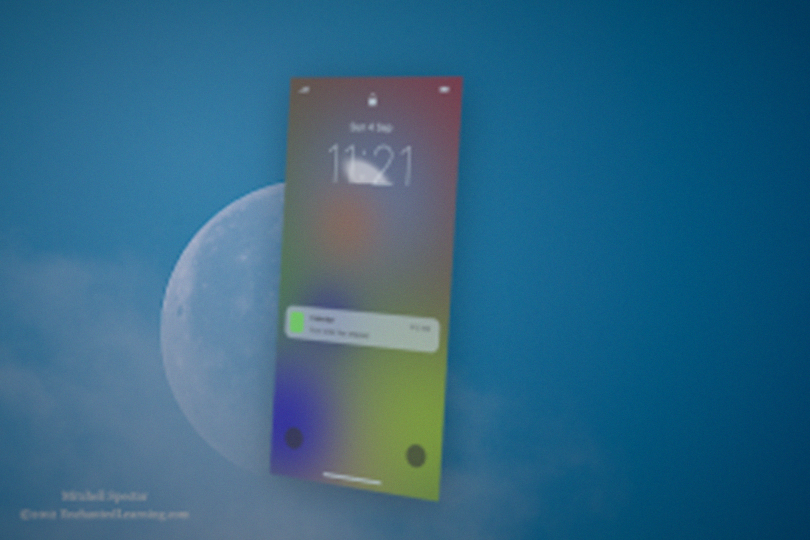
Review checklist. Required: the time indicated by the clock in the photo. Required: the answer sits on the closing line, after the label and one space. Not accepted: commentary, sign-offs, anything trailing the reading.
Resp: 11:21
